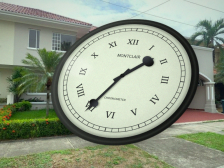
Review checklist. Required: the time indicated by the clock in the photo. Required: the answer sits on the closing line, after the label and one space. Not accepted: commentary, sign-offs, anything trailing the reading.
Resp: 1:35
